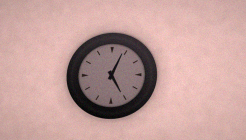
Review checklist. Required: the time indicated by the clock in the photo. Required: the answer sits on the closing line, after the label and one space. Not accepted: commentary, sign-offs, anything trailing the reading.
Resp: 5:04
